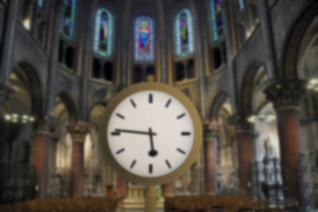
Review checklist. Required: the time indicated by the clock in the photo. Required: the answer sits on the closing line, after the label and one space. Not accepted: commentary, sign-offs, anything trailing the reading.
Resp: 5:46
